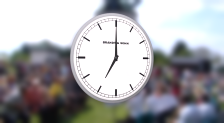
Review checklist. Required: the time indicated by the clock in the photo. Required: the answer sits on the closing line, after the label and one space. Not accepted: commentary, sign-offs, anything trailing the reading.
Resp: 7:00
